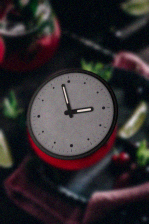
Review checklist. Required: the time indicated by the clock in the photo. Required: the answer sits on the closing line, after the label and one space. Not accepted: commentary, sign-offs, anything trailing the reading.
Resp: 2:58
